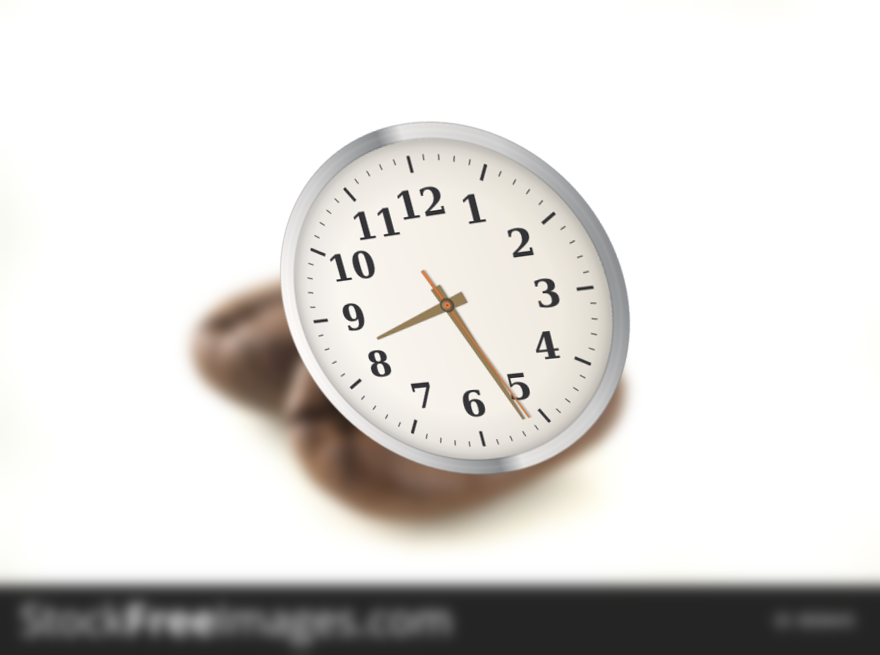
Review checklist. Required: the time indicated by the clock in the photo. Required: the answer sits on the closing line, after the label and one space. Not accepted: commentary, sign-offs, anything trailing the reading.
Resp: 8:26:26
